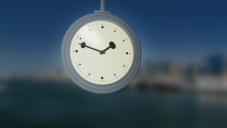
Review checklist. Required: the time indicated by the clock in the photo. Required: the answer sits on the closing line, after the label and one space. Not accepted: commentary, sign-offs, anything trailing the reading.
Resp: 1:48
